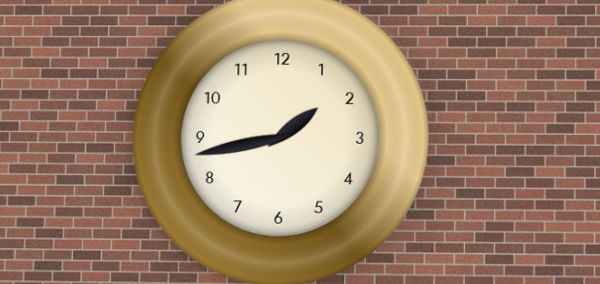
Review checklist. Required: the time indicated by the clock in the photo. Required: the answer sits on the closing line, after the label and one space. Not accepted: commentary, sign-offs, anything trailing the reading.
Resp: 1:43
